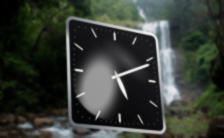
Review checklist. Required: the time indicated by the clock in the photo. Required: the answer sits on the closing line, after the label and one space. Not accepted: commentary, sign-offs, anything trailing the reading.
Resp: 5:11
